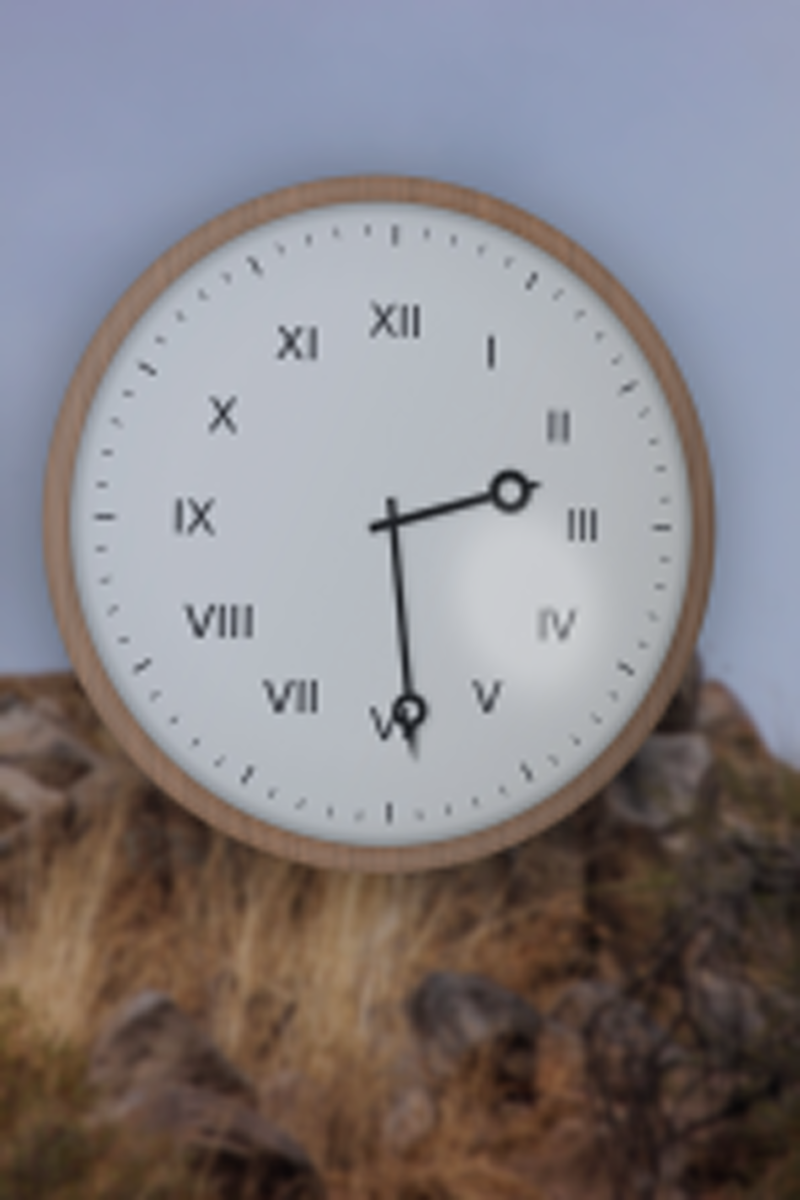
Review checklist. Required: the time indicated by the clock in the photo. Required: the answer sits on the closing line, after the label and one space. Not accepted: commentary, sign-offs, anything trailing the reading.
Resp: 2:29
